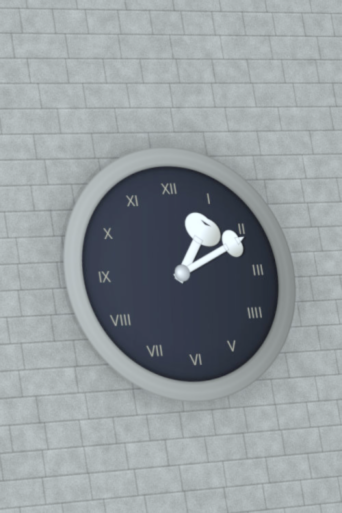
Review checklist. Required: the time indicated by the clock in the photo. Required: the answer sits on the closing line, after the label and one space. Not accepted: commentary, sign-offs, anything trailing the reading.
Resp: 1:11
